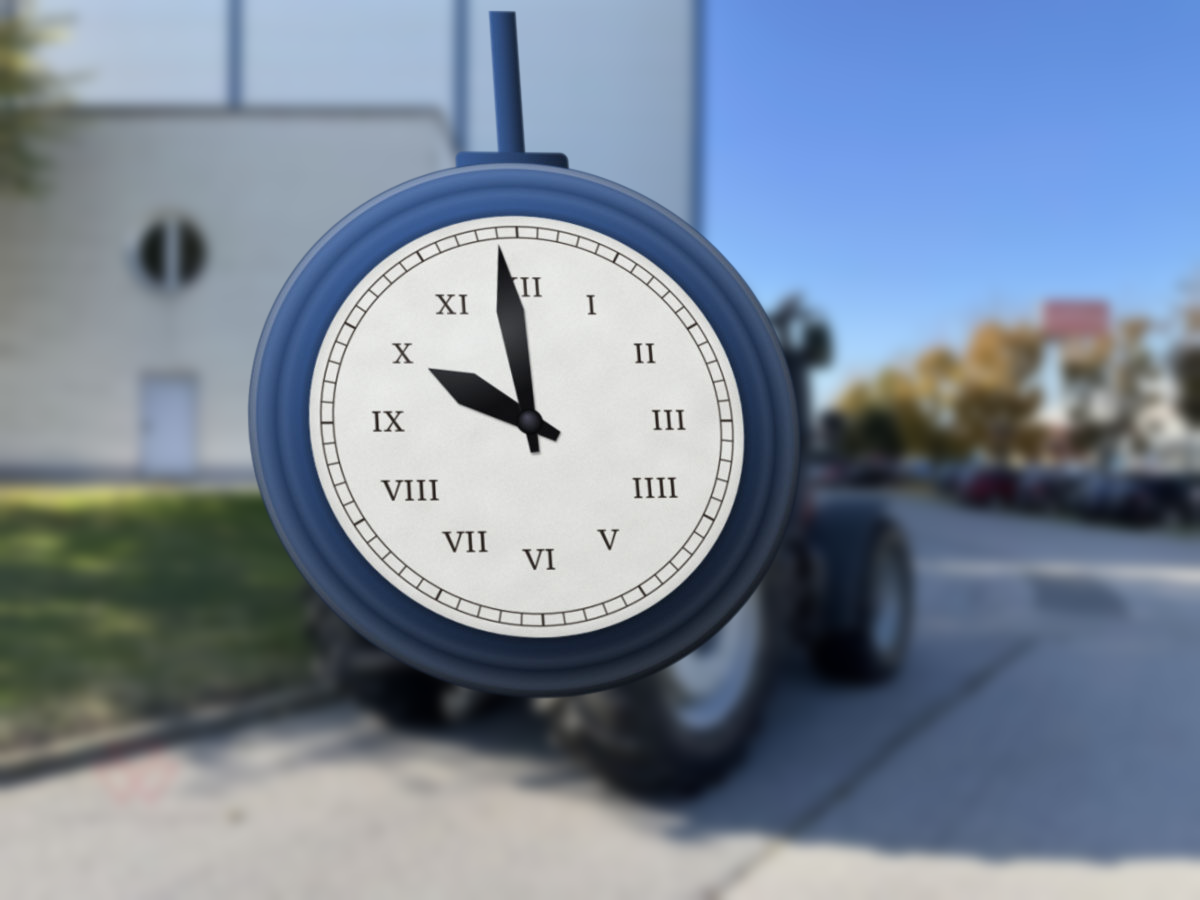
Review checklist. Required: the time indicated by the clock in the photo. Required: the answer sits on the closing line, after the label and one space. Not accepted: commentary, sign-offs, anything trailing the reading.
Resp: 9:59
